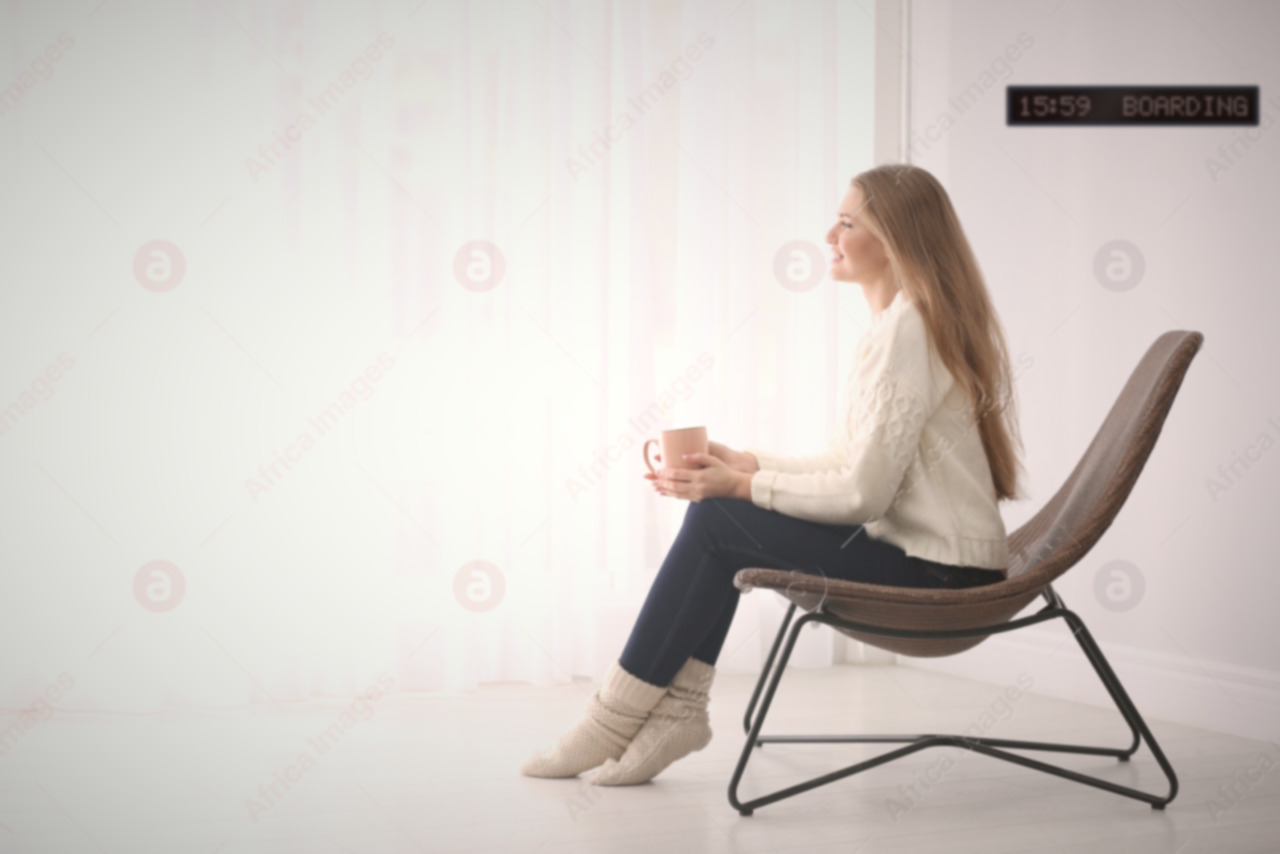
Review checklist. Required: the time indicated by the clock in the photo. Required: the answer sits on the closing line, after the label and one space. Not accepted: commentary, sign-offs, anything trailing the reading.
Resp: 15:59
